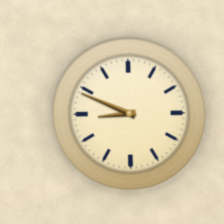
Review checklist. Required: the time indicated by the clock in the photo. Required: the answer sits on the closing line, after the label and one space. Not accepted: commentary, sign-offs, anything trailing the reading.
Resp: 8:49
